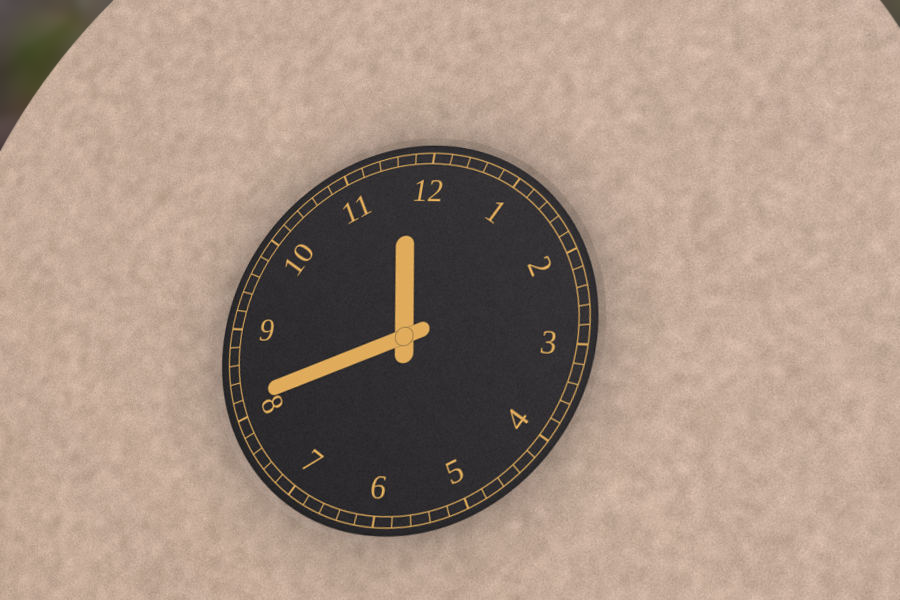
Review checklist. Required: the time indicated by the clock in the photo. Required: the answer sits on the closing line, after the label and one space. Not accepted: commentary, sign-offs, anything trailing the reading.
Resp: 11:41
